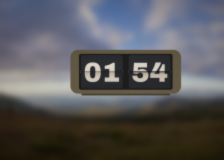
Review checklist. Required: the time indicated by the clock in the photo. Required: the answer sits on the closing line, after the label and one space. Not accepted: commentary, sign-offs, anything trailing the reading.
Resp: 1:54
